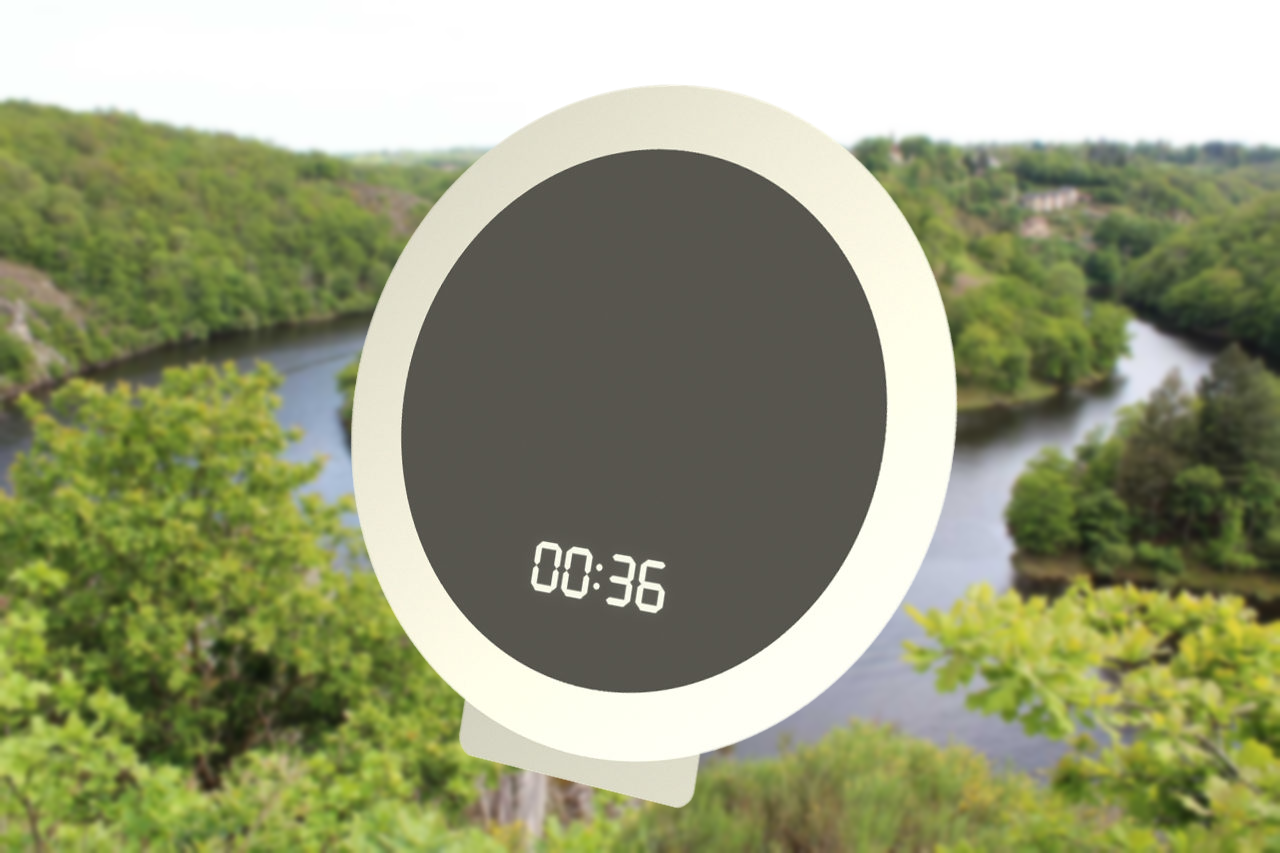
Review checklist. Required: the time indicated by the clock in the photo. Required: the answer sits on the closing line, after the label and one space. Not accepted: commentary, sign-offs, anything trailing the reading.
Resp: 0:36
